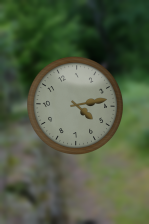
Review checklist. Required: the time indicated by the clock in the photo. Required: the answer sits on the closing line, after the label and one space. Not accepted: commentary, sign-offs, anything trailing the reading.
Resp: 5:18
